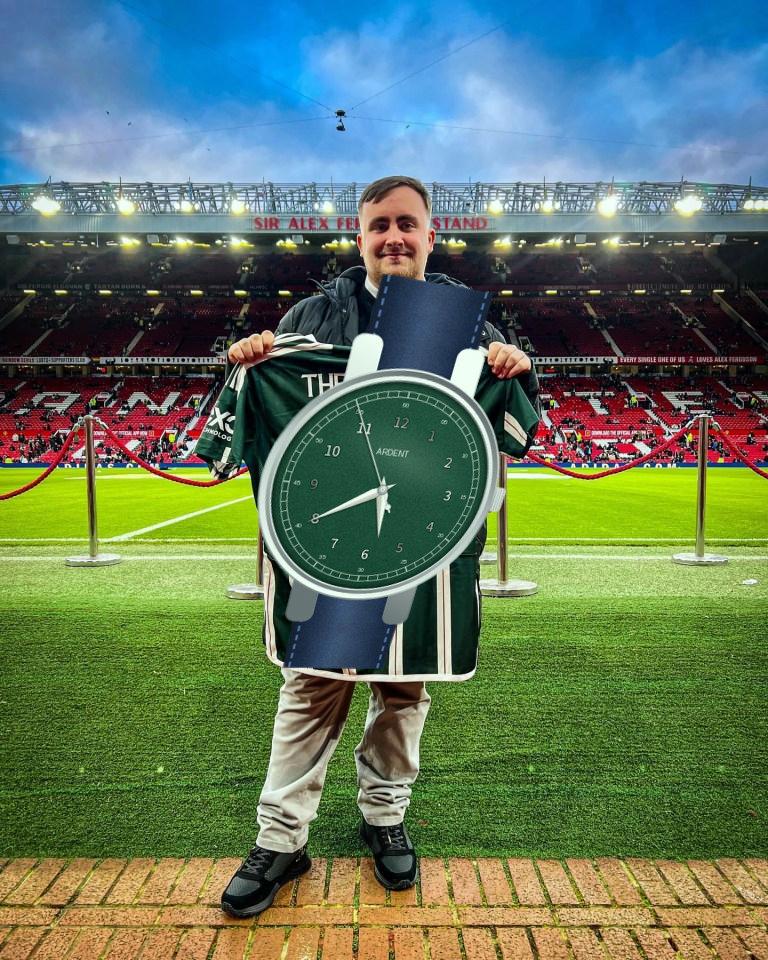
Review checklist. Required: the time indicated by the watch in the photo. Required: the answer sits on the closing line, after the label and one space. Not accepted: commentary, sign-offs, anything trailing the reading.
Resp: 5:39:55
